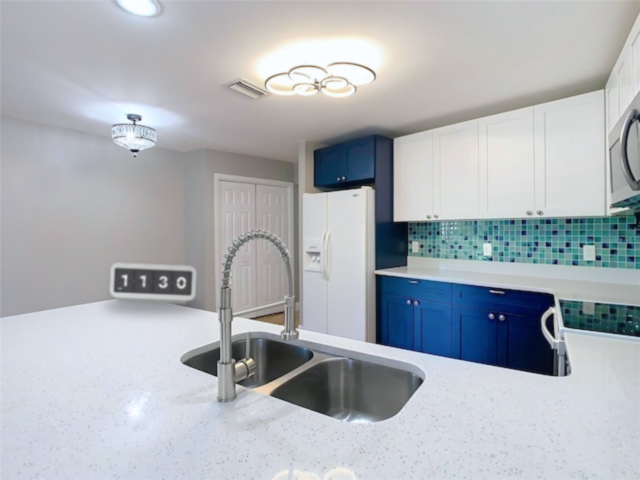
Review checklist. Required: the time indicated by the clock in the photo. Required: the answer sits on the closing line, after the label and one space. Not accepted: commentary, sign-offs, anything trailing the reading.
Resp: 11:30
